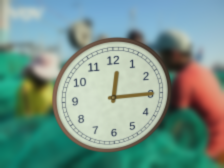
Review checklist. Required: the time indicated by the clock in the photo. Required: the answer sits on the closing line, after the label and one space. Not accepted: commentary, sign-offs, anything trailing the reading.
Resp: 12:15
